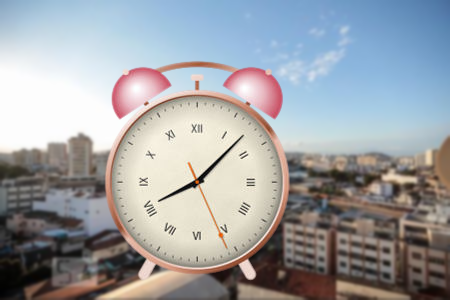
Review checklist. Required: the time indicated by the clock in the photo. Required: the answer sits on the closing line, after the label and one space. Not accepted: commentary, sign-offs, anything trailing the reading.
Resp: 8:07:26
